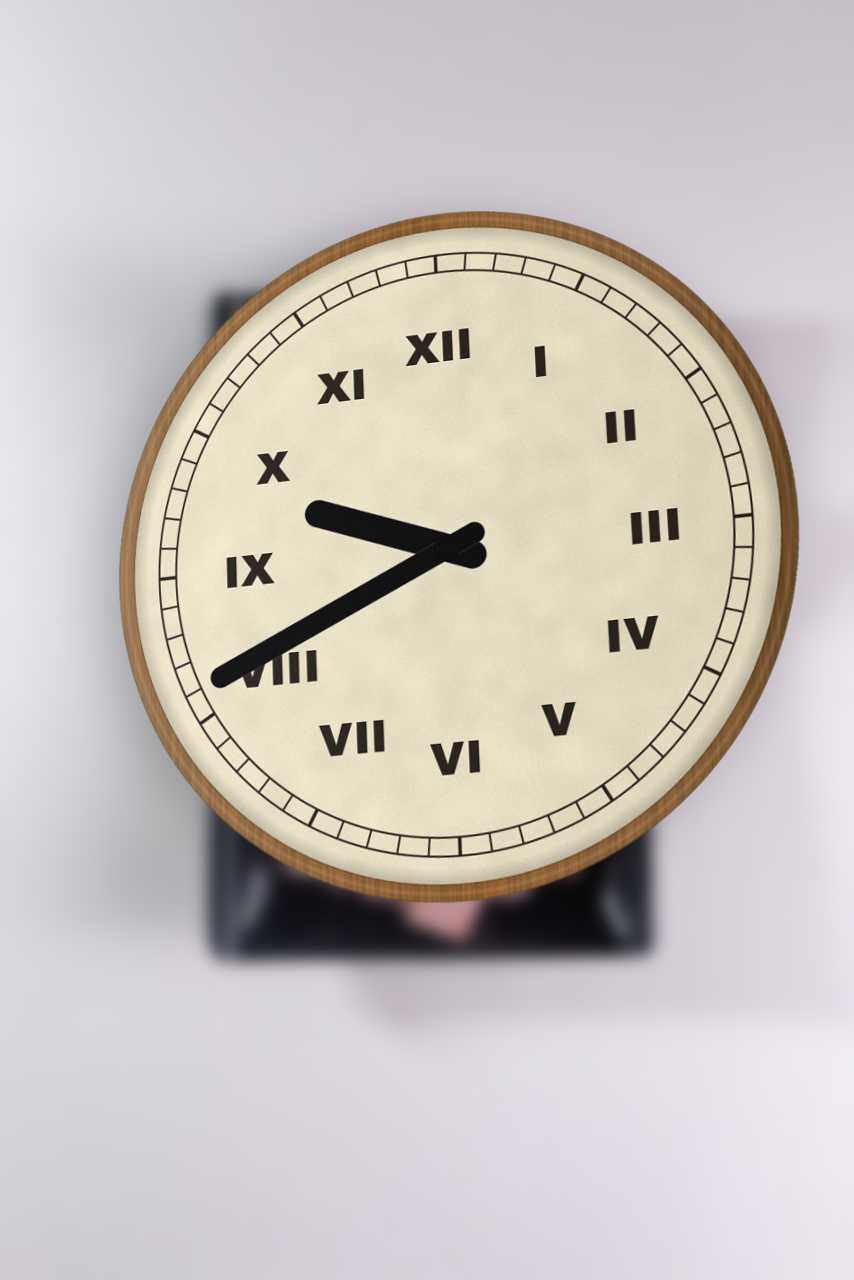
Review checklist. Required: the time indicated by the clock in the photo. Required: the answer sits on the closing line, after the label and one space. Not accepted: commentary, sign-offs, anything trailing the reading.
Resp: 9:41
